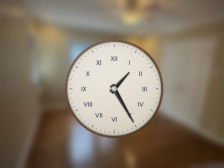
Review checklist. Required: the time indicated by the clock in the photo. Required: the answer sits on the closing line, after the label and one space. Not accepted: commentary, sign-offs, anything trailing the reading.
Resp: 1:25
